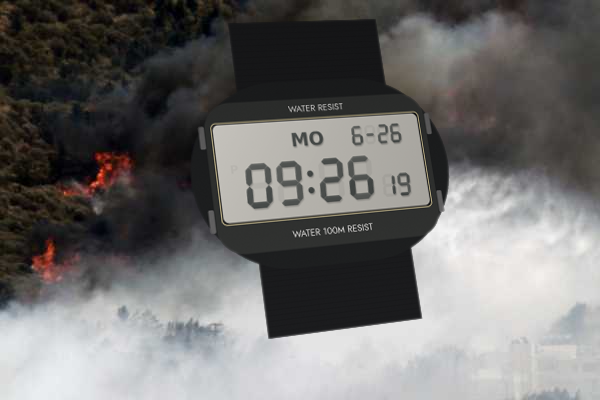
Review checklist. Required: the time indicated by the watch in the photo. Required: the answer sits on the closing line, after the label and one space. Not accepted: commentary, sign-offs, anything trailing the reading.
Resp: 9:26:19
